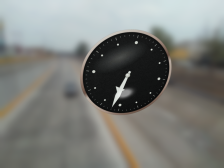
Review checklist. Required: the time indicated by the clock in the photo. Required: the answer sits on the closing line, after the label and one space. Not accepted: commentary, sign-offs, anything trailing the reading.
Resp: 6:32
